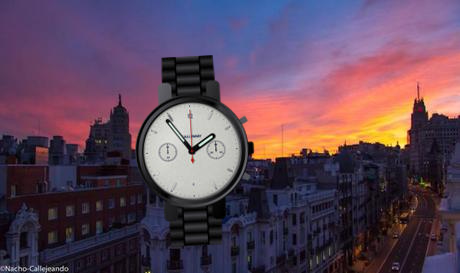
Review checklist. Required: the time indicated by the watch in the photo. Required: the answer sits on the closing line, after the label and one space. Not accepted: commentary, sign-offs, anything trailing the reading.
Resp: 1:54
